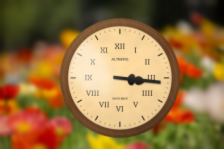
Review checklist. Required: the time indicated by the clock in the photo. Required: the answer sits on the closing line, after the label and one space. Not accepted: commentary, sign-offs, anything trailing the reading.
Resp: 3:16
